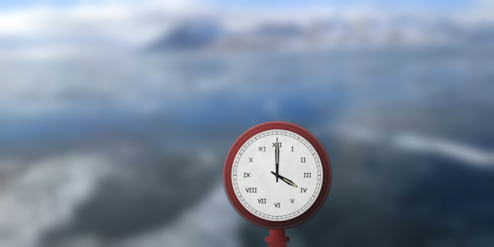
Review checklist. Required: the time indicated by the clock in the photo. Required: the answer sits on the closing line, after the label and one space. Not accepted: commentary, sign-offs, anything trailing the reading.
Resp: 4:00
